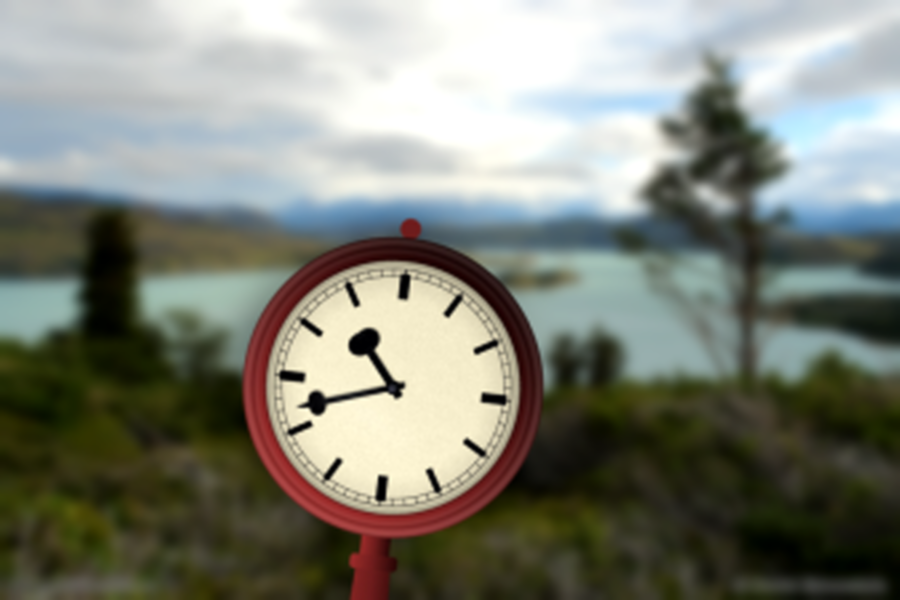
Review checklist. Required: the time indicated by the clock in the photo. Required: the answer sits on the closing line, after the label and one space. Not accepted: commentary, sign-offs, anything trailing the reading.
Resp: 10:42
